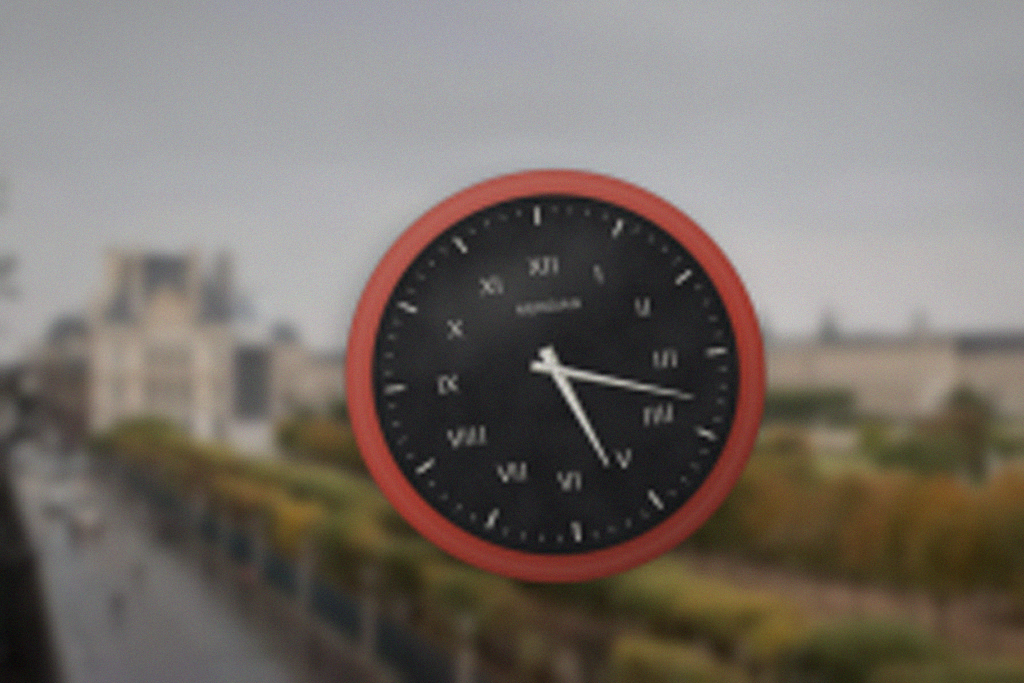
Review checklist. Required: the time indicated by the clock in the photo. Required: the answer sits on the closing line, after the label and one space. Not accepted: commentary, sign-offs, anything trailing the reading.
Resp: 5:18
